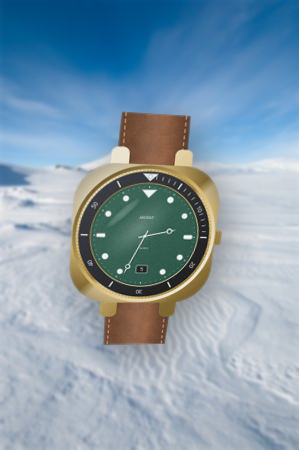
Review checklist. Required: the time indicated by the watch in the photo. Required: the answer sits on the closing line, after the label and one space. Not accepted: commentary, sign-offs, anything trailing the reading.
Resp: 2:34
